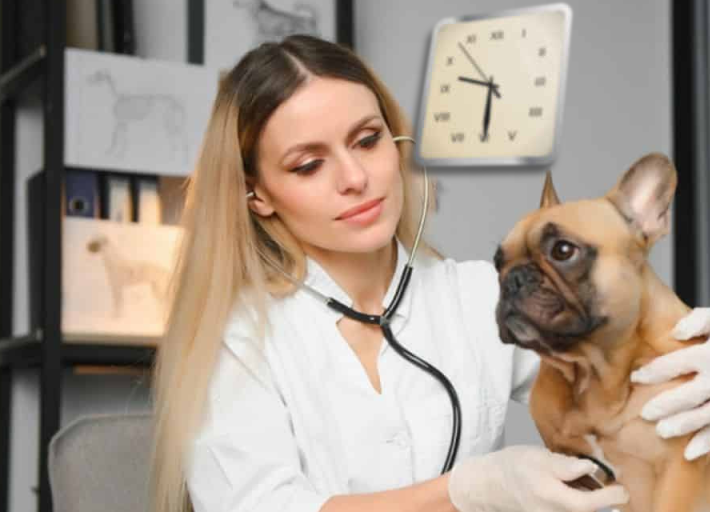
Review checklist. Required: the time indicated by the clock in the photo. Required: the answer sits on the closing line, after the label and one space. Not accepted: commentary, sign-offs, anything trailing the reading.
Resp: 9:29:53
